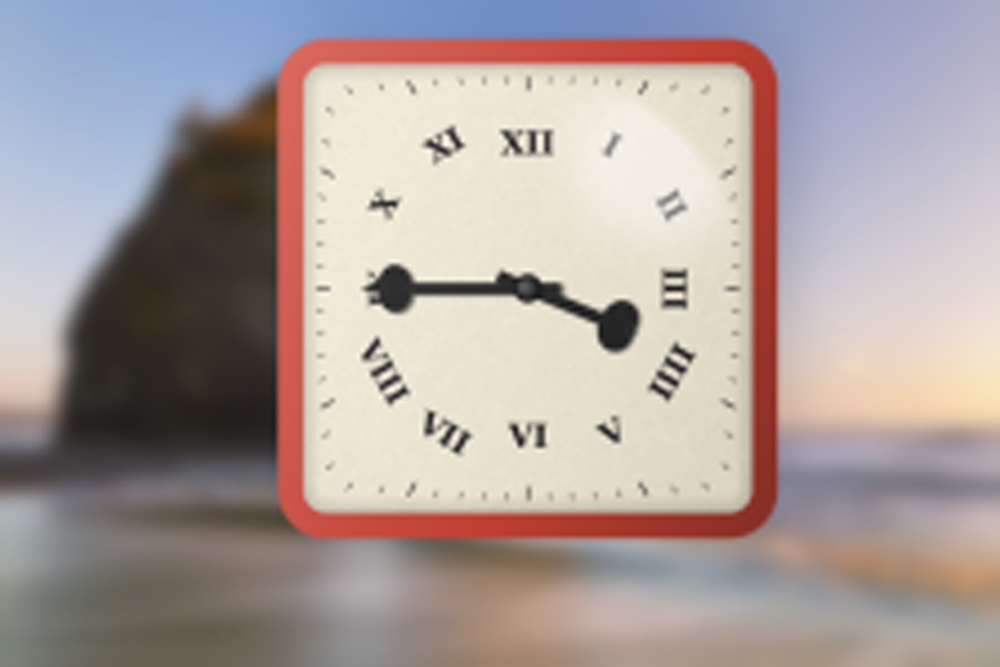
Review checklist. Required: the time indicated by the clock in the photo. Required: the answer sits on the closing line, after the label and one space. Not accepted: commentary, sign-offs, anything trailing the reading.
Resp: 3:45
